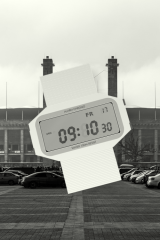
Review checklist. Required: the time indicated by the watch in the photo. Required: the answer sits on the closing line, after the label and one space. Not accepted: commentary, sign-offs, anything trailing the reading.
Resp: 9:10:30
